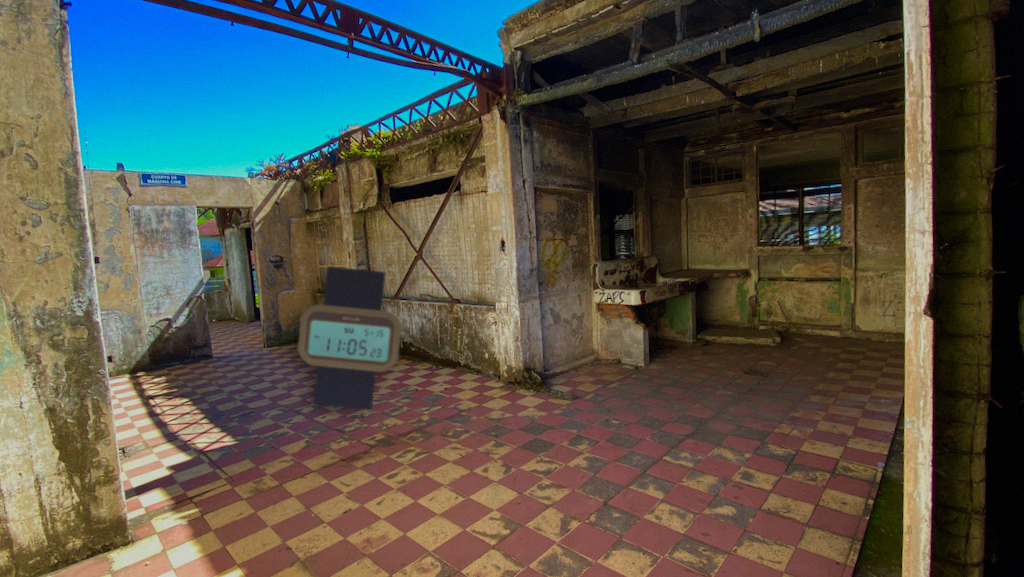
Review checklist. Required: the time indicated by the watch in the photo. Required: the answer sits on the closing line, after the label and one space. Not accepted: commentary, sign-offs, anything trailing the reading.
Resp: 11:05
